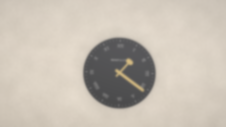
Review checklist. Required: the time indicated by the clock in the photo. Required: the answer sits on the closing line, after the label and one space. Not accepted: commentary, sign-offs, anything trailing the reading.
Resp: 1:21
